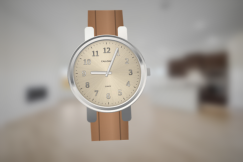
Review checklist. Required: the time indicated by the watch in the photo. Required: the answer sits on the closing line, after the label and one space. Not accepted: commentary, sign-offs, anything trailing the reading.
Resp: 9:04
